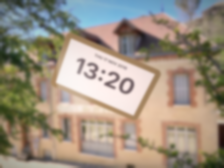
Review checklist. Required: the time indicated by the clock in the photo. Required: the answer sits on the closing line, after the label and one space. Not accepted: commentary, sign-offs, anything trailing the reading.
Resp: 13:20
